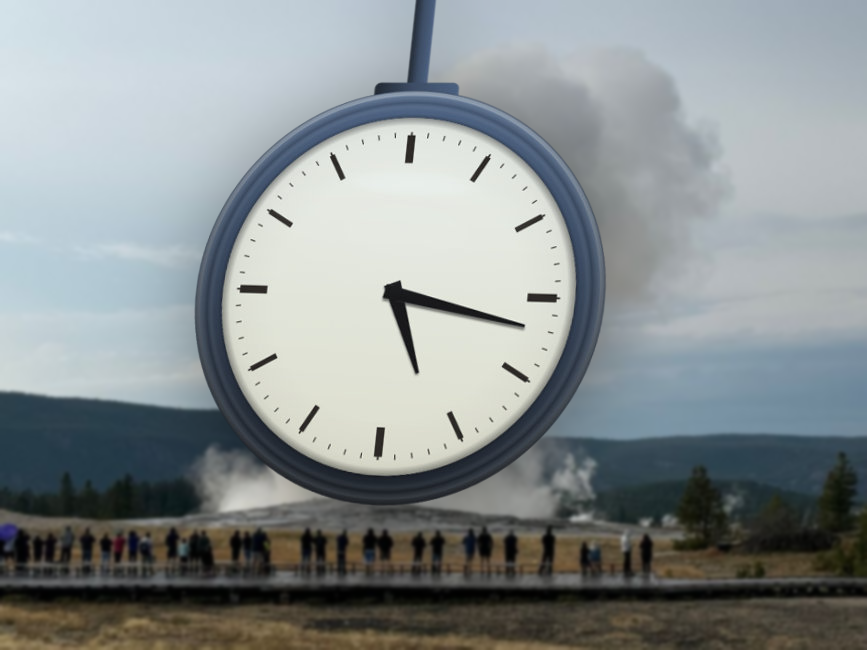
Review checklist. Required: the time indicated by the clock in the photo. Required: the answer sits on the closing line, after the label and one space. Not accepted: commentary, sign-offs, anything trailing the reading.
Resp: 5:17
